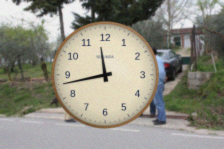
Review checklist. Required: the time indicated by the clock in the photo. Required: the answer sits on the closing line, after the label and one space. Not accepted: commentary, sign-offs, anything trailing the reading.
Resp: 11:43
